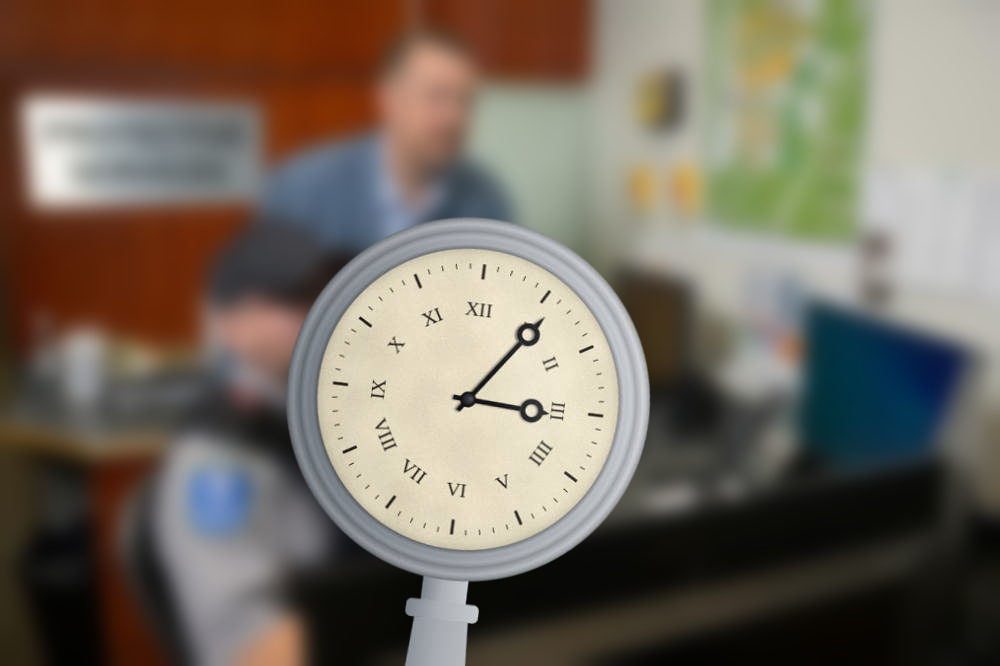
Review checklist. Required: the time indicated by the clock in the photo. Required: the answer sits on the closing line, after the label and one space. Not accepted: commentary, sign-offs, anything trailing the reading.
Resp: 3:06
